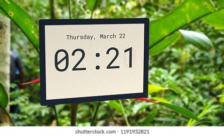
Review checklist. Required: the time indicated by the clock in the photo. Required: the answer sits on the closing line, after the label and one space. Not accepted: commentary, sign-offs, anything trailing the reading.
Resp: 2:21
